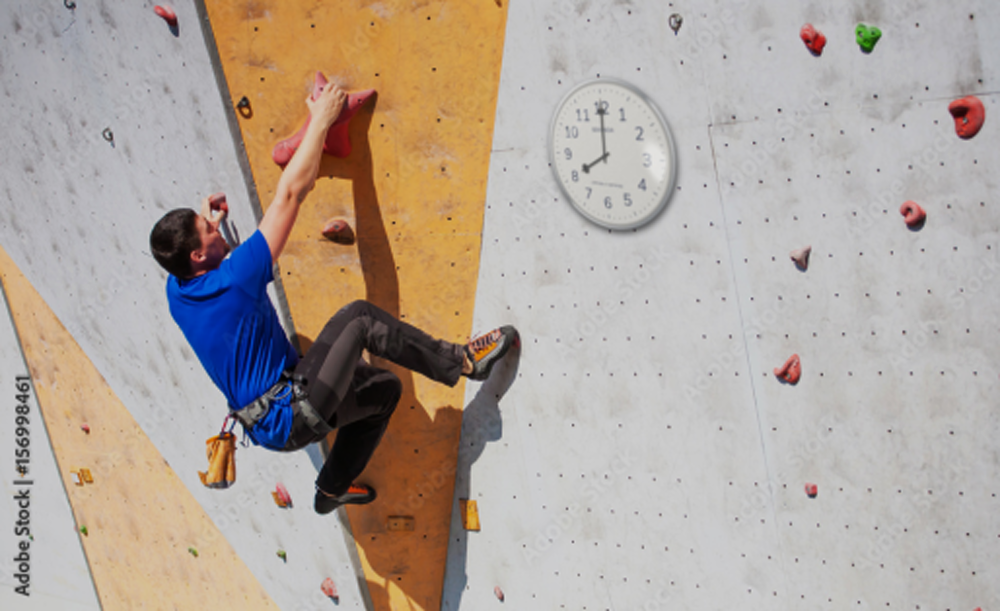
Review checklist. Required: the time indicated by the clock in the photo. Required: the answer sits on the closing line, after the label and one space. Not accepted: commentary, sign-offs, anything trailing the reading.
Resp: 8:00
